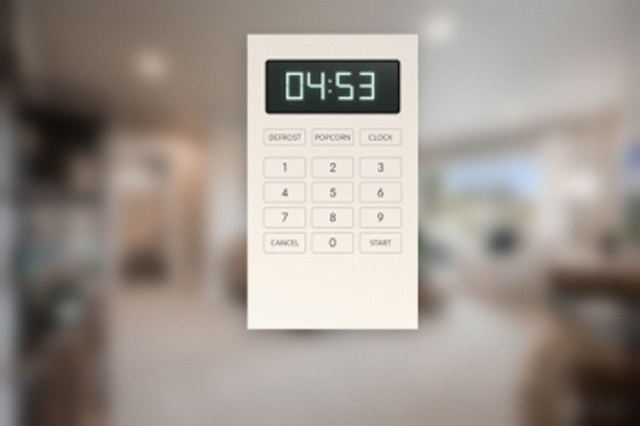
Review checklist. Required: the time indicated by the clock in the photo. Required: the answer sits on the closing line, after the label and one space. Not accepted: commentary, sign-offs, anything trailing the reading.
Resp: 4:53
